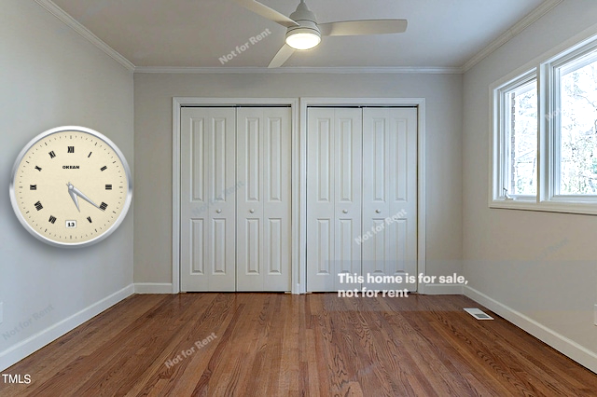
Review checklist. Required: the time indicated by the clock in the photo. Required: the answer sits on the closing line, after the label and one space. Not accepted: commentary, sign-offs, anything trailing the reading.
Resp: 5:21
